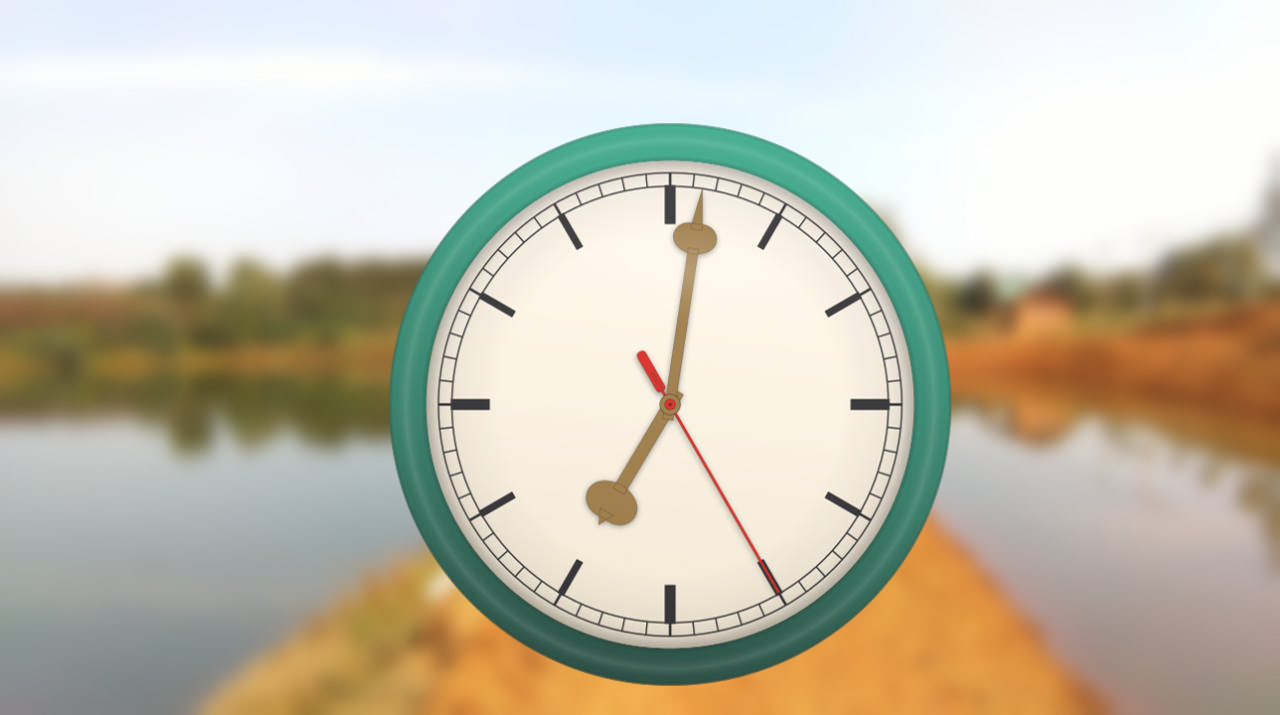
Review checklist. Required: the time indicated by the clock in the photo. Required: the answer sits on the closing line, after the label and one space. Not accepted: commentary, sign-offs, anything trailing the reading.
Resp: 7:01:25
